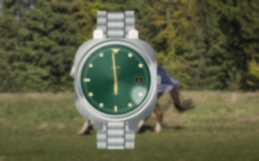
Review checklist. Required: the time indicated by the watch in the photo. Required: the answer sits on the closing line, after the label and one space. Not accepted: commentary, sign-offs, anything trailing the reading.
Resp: 5:59
